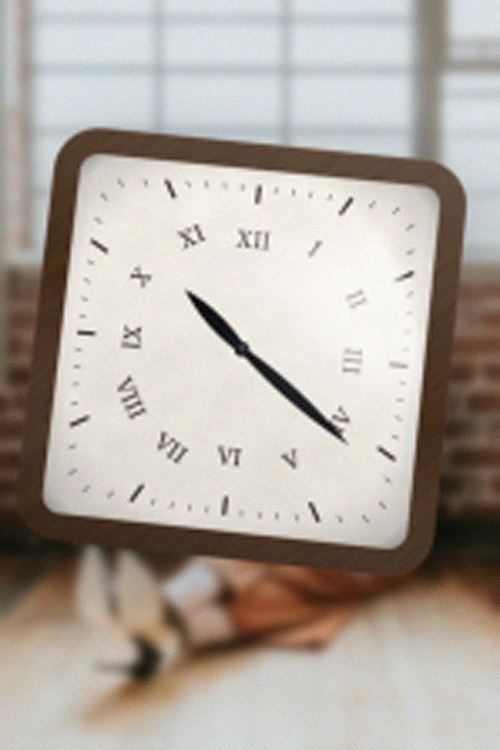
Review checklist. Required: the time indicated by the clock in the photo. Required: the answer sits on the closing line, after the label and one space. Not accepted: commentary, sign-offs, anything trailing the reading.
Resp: 10:21
